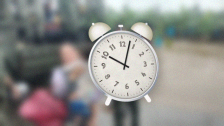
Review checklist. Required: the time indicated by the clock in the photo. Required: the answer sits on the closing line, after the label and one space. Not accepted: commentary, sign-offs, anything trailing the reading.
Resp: 10:03
